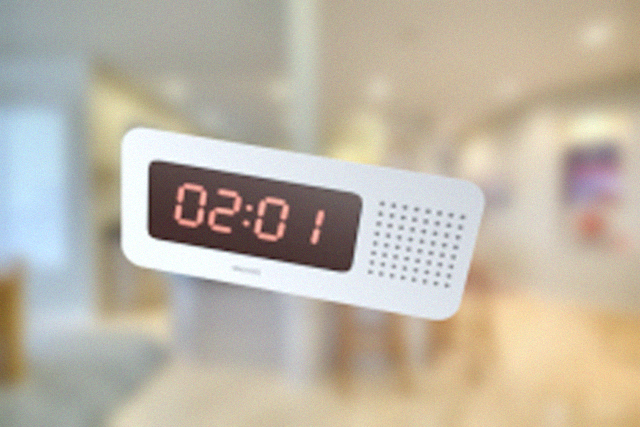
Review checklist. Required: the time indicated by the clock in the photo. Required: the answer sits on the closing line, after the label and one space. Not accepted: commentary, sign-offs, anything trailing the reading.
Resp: 2:01
